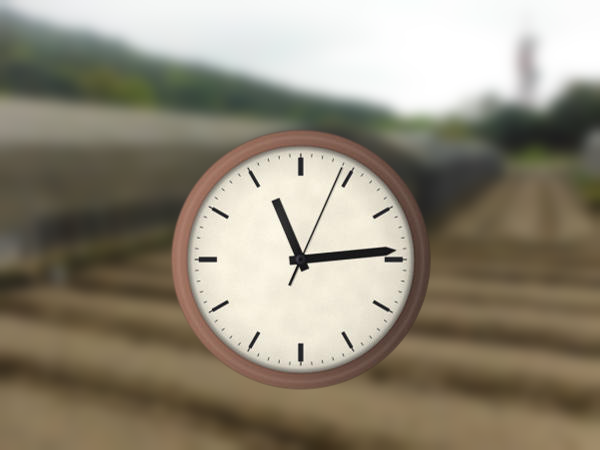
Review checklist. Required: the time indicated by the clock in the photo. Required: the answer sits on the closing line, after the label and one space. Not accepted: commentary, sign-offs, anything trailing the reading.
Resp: 11:14:04
